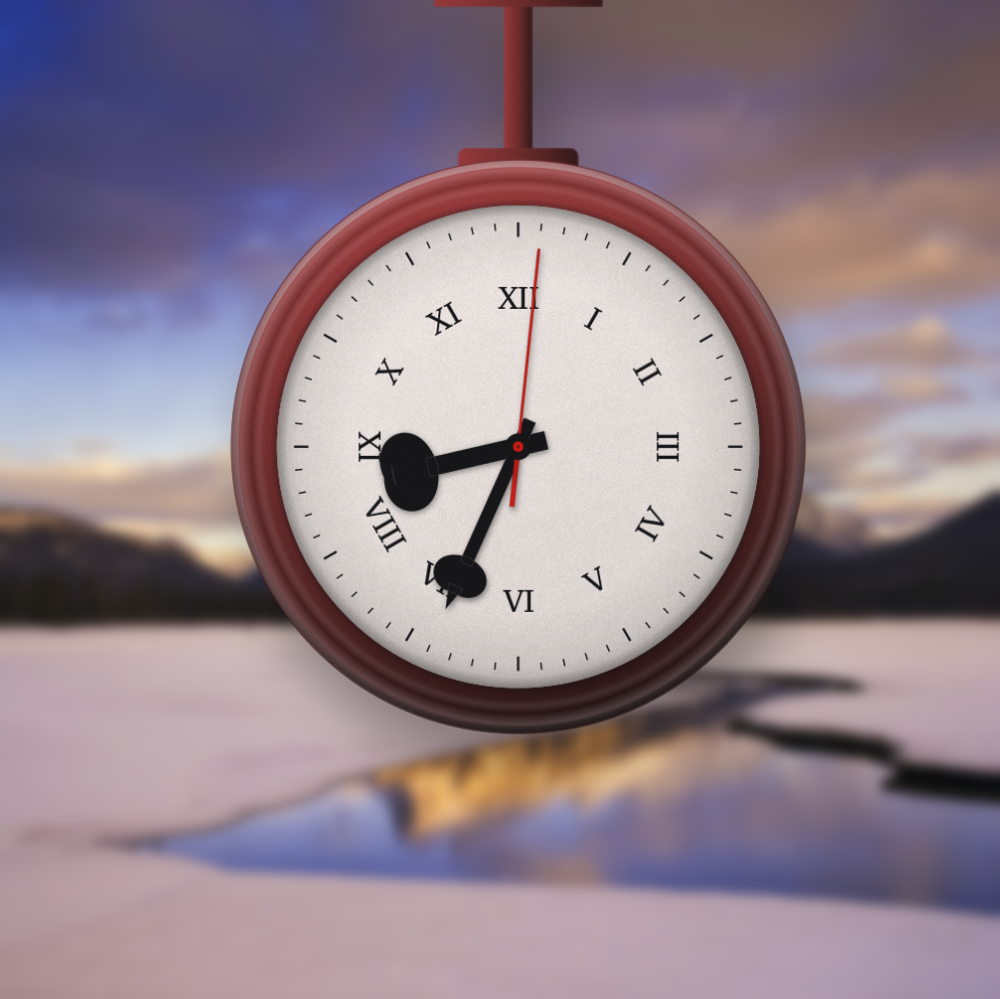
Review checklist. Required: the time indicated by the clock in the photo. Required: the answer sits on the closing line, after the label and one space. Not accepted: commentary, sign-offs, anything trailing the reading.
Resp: 8:34:01
